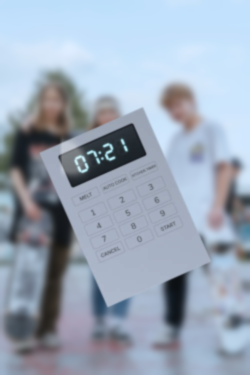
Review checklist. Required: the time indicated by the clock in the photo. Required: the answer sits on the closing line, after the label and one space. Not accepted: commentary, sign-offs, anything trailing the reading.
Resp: 7:21
